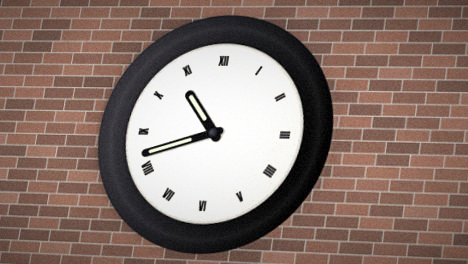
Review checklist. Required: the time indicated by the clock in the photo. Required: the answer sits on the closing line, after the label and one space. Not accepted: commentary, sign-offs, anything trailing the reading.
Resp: 10:42
